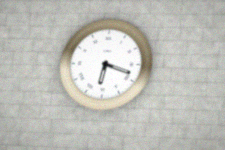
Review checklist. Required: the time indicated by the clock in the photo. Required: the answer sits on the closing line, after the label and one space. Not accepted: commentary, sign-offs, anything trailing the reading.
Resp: 6:18
